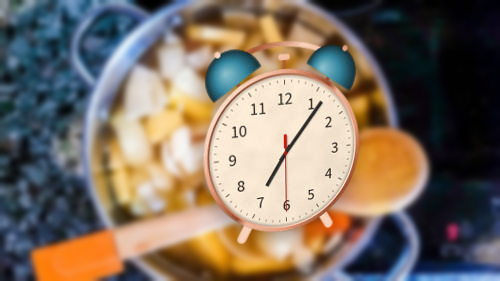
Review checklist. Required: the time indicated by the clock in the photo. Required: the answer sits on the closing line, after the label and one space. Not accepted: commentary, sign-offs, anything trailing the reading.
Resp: 7:06:30
